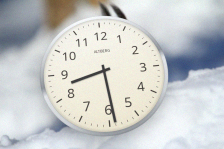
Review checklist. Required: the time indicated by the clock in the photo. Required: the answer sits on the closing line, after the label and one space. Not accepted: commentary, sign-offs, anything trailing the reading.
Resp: 8:29
